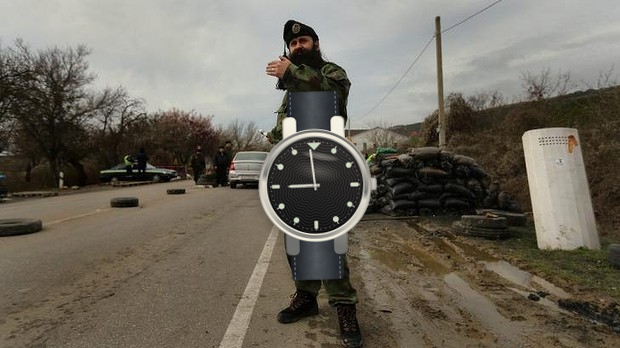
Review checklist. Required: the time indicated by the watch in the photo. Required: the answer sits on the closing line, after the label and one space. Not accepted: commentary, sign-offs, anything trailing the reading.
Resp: 8:59
